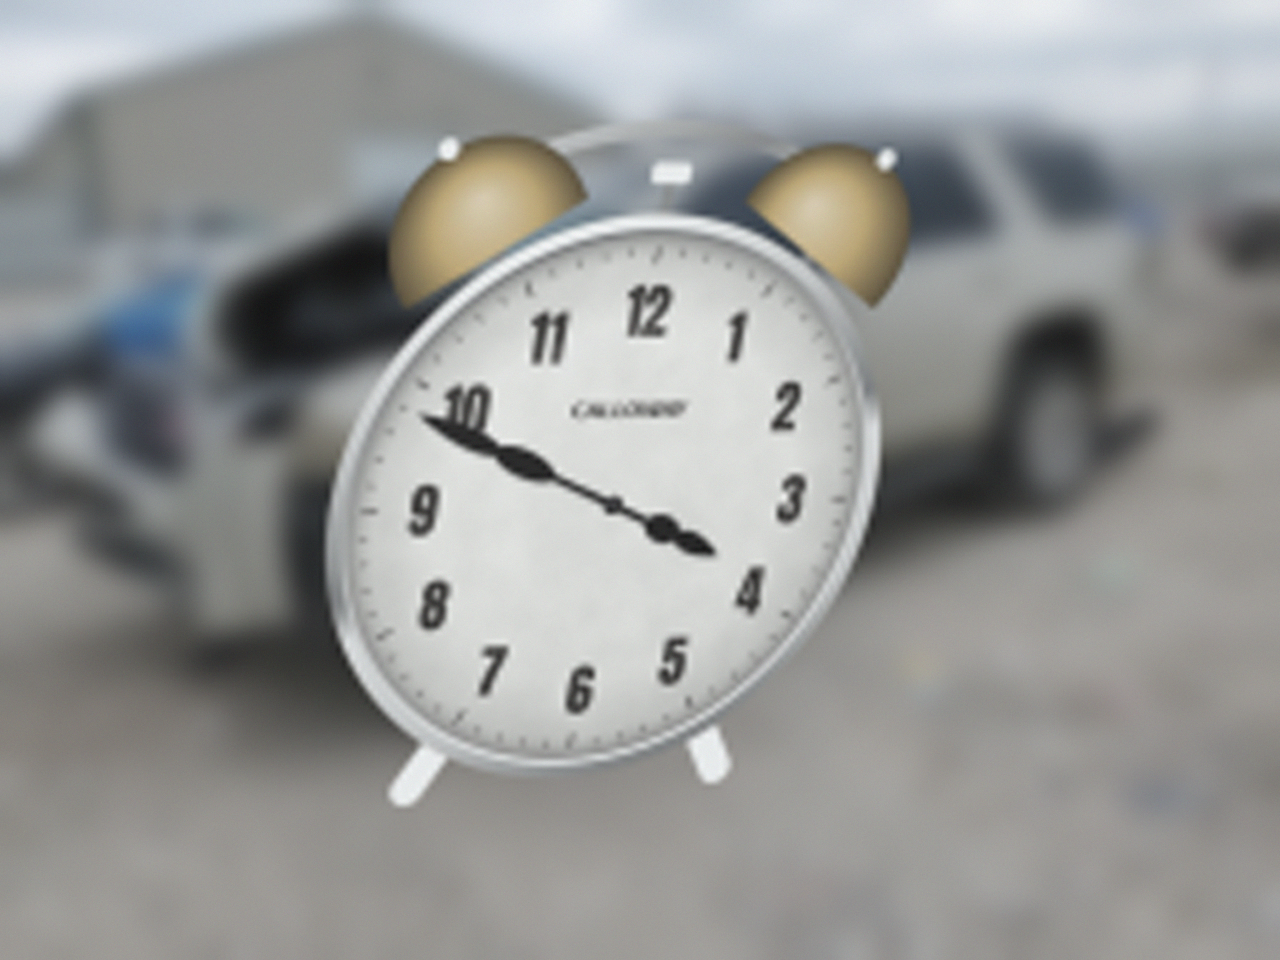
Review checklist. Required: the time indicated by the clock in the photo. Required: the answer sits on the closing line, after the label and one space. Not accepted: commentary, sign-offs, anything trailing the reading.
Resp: 3:49
